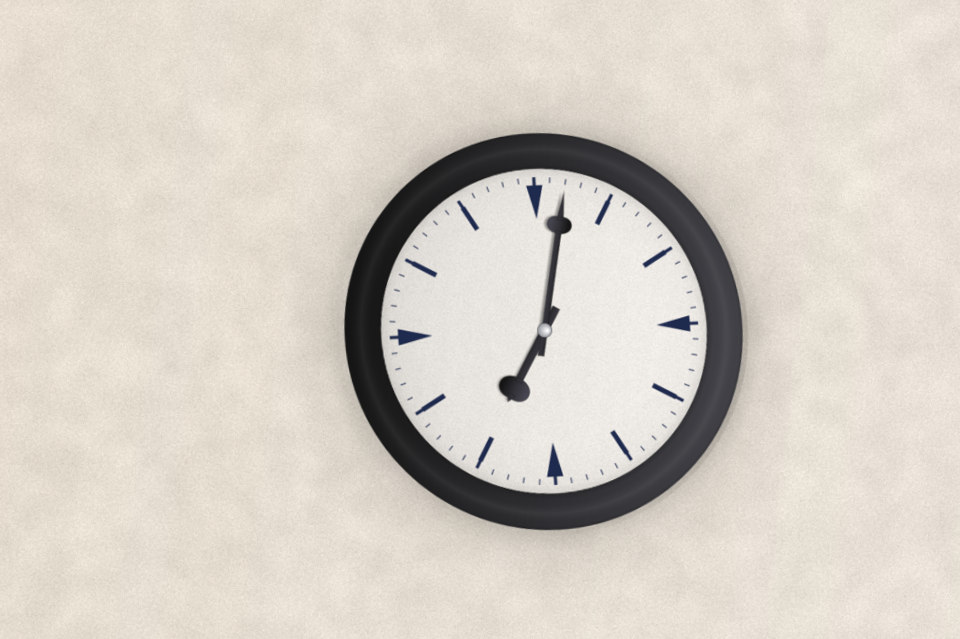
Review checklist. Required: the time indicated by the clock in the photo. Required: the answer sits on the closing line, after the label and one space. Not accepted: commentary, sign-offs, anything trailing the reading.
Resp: 7:02
